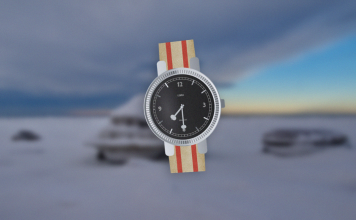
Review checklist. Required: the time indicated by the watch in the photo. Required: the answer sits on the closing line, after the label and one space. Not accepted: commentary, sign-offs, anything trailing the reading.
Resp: 7:30
